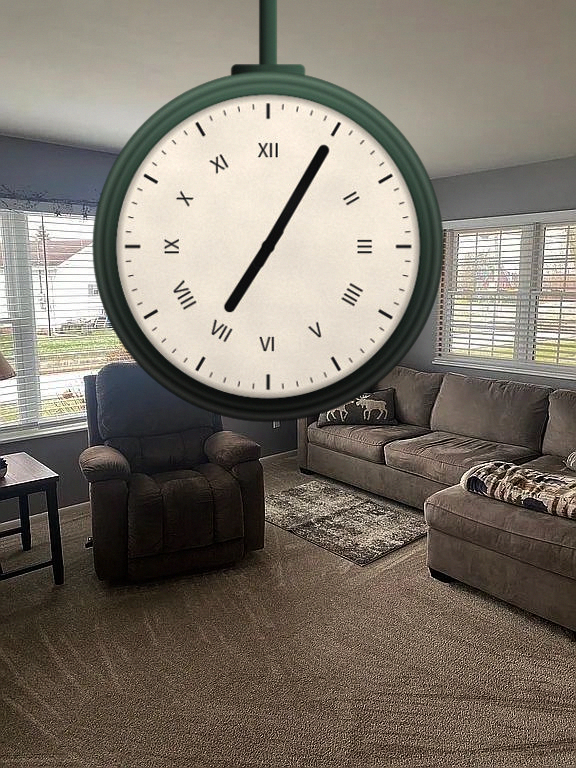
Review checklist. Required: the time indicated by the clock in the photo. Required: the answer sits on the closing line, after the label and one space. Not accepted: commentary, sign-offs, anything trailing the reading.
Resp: 7:05
